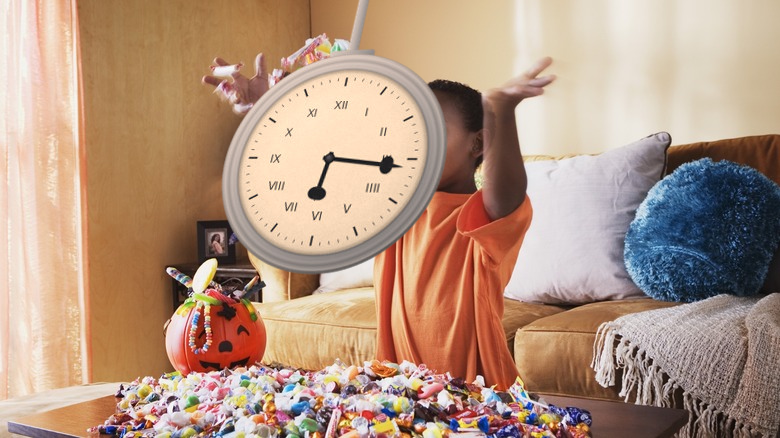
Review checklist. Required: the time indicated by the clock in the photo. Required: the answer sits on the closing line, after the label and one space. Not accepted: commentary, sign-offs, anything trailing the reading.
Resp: 6:16
